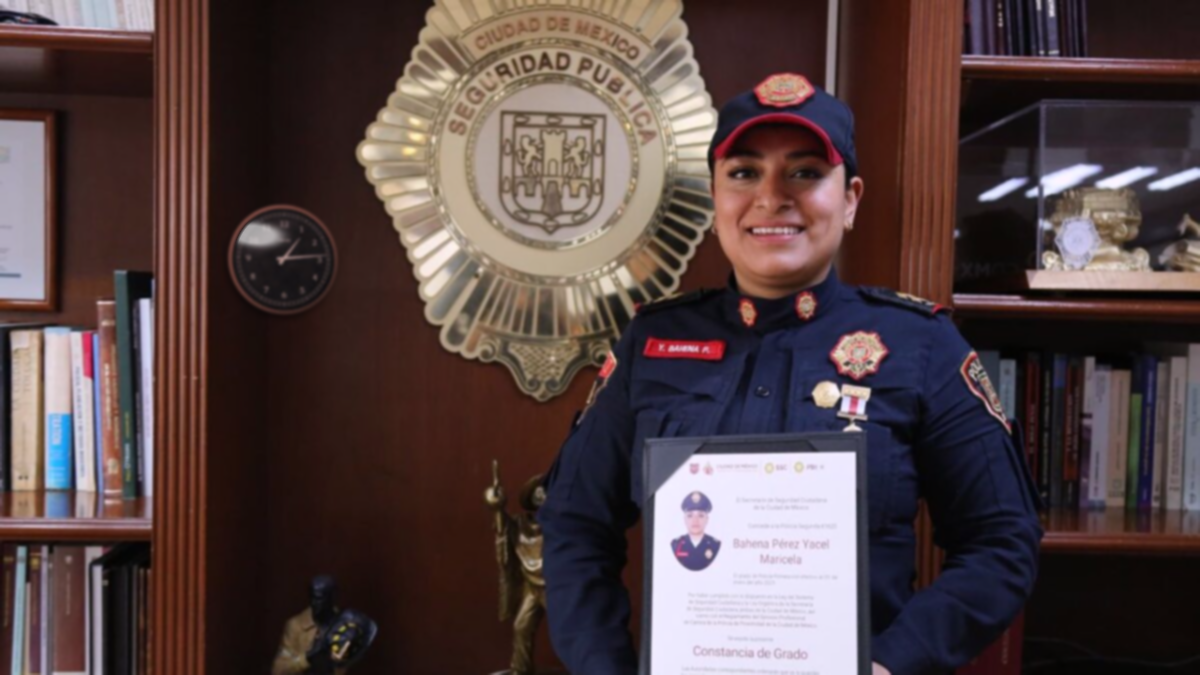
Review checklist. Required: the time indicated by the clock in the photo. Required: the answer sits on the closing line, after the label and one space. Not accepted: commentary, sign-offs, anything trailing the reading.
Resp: 1:14
